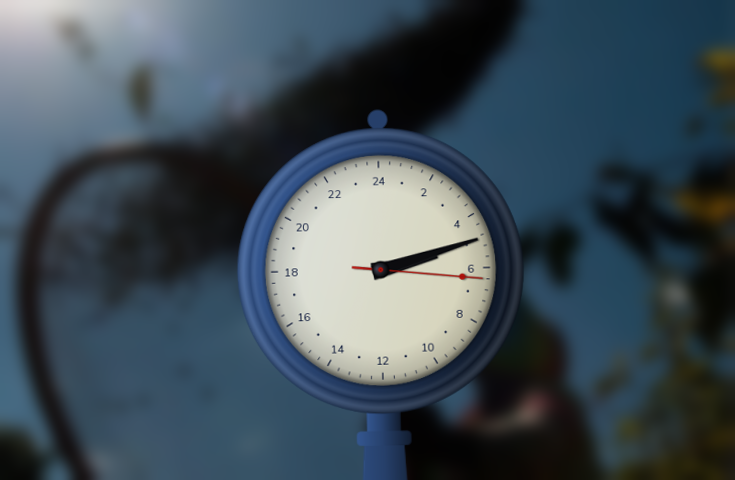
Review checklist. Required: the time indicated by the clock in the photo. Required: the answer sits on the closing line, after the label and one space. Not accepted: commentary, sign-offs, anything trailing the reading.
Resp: 5:12:16
